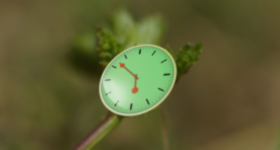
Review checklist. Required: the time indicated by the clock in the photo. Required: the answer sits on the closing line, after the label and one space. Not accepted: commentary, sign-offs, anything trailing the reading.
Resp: 5:52
